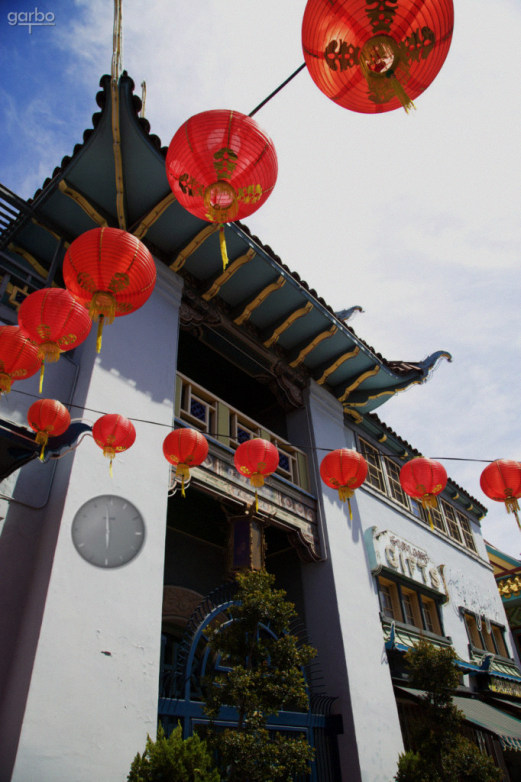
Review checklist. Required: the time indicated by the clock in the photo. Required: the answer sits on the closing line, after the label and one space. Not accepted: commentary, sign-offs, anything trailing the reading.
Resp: 5:59
